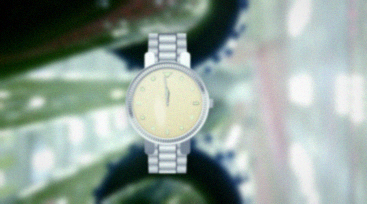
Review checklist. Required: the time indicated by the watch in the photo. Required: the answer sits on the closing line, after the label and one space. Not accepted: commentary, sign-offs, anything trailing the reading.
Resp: 11:59
